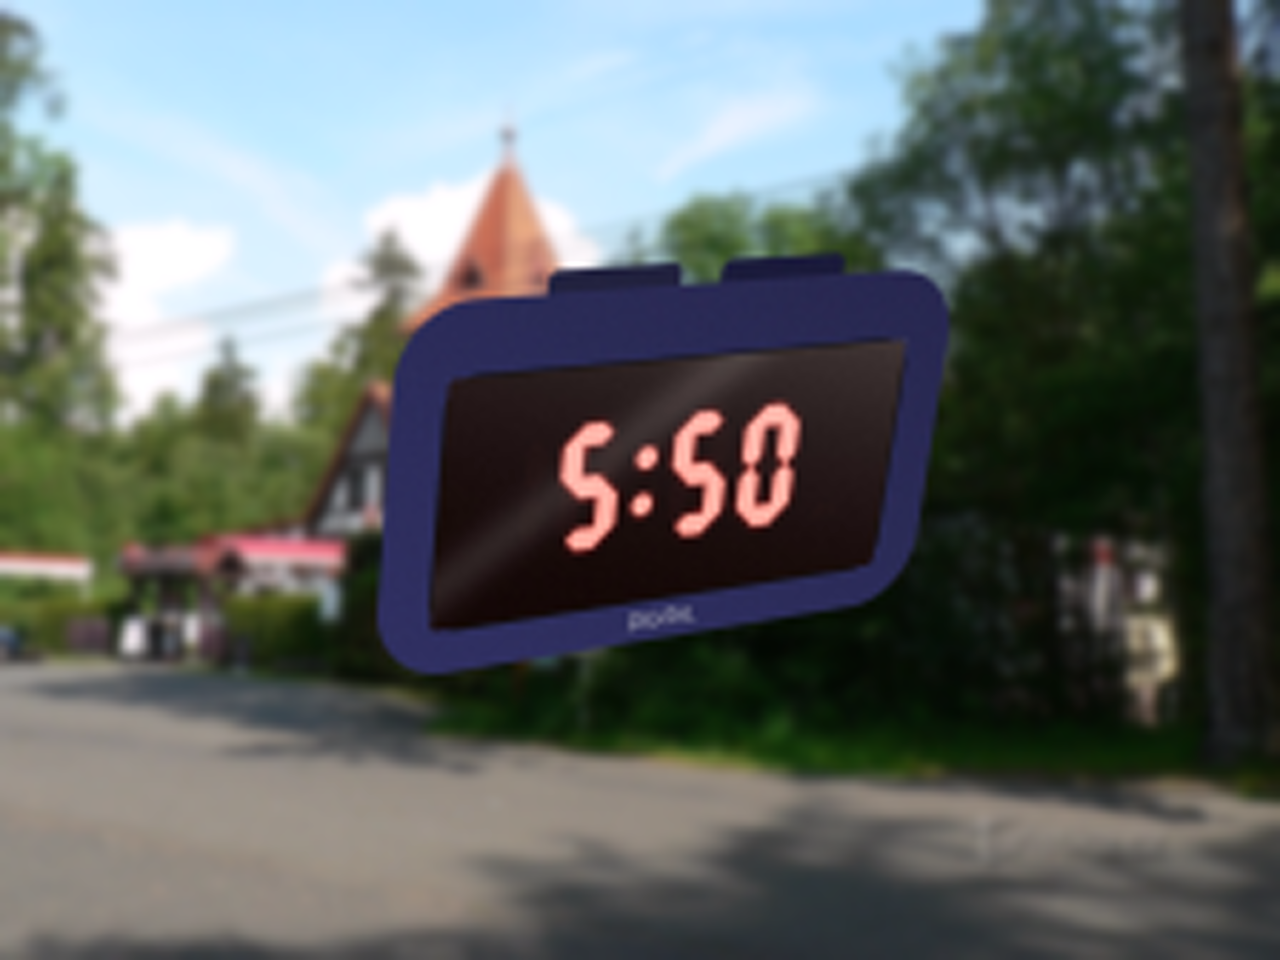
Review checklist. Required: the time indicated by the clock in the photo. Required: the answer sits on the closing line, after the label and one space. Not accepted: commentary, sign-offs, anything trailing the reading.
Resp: 5:50
